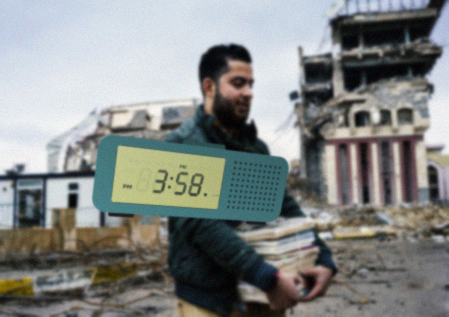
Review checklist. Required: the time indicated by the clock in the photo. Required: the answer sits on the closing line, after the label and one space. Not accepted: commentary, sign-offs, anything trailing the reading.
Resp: 3:58
